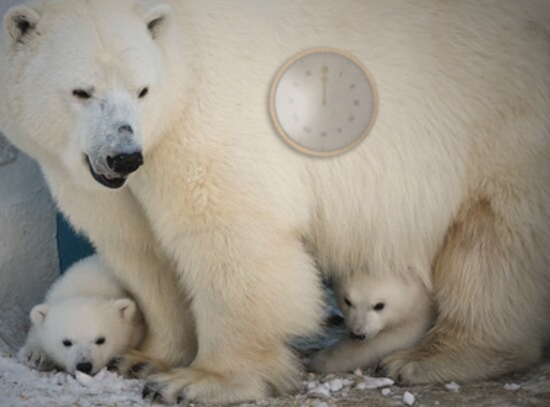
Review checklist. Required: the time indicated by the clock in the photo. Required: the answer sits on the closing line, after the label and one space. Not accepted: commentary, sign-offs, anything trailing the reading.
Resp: 12:00
